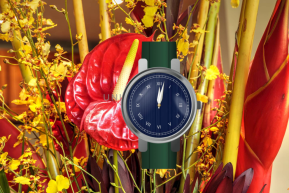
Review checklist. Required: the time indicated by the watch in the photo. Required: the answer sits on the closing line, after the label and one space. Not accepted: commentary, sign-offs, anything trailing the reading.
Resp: 12:02
